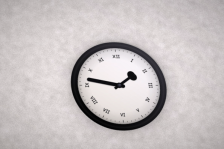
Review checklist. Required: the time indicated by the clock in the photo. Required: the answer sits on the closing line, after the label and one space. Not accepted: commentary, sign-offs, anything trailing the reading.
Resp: 1:47
